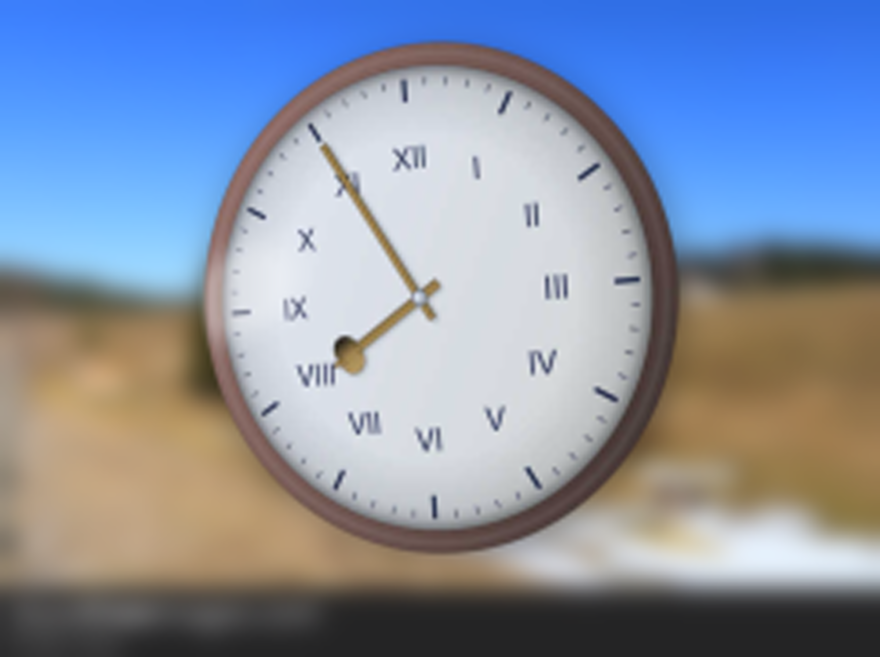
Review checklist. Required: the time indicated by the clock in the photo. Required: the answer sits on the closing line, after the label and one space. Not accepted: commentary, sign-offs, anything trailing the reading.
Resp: 7:55
